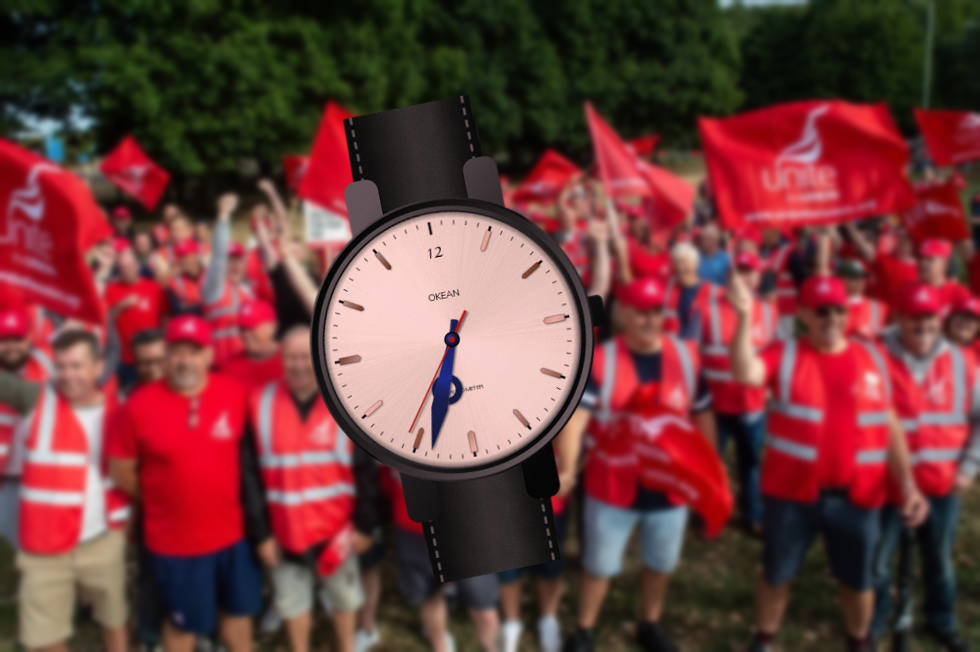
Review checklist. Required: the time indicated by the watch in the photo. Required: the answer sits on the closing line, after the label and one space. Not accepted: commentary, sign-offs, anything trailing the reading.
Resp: 6:33:36
